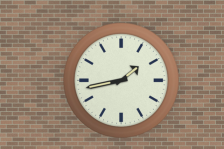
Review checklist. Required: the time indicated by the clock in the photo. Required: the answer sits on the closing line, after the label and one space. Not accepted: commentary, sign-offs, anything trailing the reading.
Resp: 1:43
